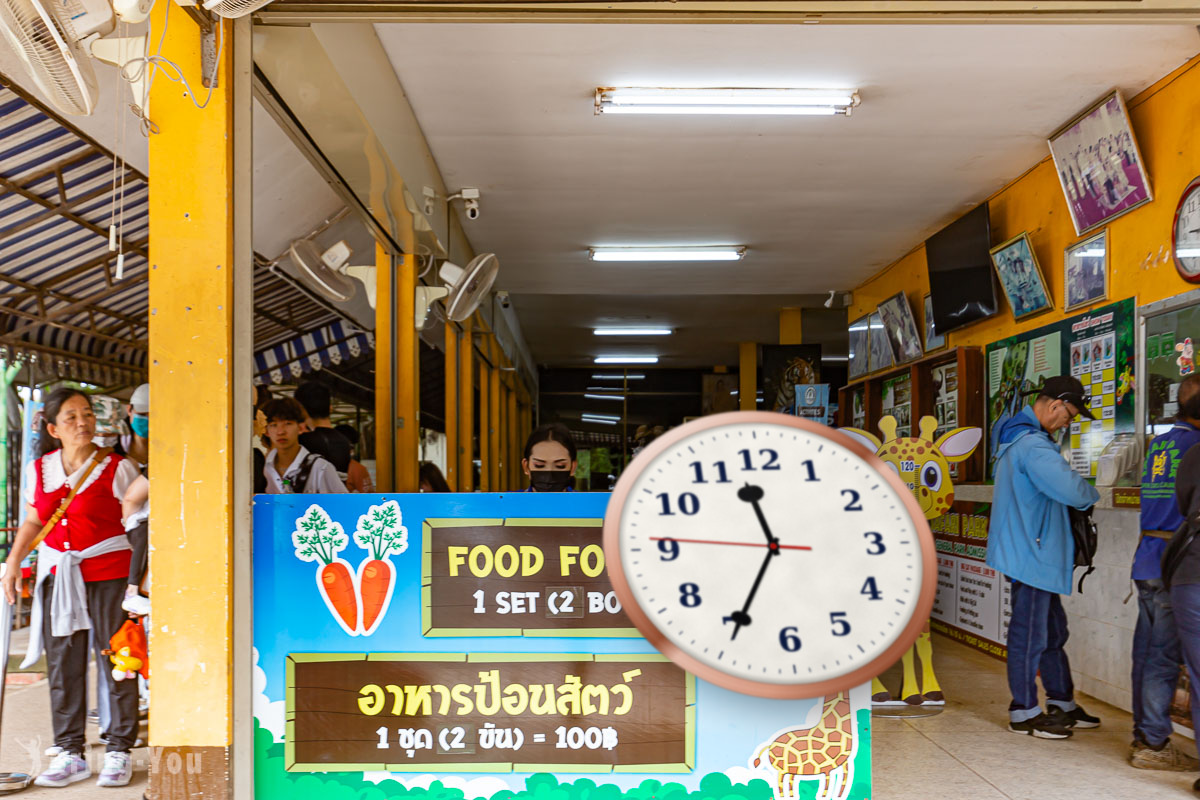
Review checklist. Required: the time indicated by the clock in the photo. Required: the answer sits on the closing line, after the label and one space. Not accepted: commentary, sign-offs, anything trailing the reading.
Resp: 11:34:46
